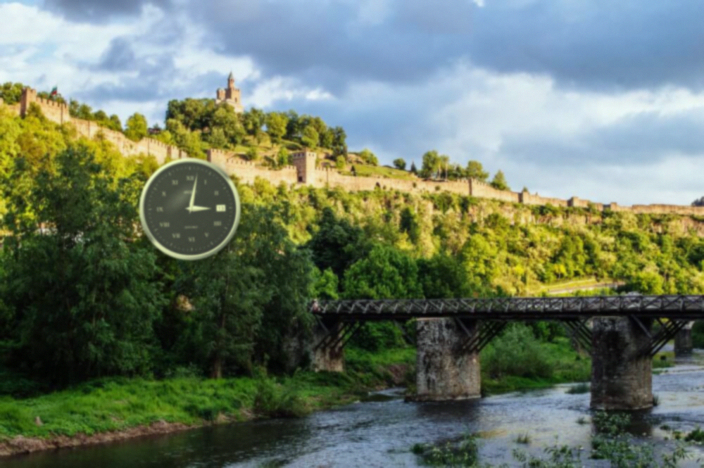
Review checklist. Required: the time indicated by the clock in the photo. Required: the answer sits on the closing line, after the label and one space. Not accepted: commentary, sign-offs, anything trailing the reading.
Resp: 3:02
